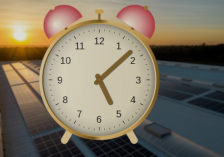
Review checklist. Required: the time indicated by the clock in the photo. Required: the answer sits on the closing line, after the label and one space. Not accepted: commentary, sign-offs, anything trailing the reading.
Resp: 5:08
